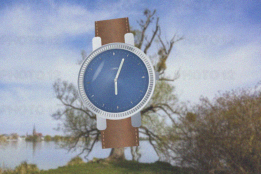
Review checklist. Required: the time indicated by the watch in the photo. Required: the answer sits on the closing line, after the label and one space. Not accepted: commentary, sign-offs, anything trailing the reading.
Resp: 6:04
